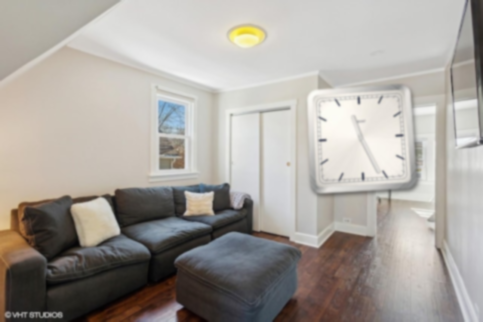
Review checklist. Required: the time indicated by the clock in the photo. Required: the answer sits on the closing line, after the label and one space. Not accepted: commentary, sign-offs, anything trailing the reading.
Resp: 11:26
